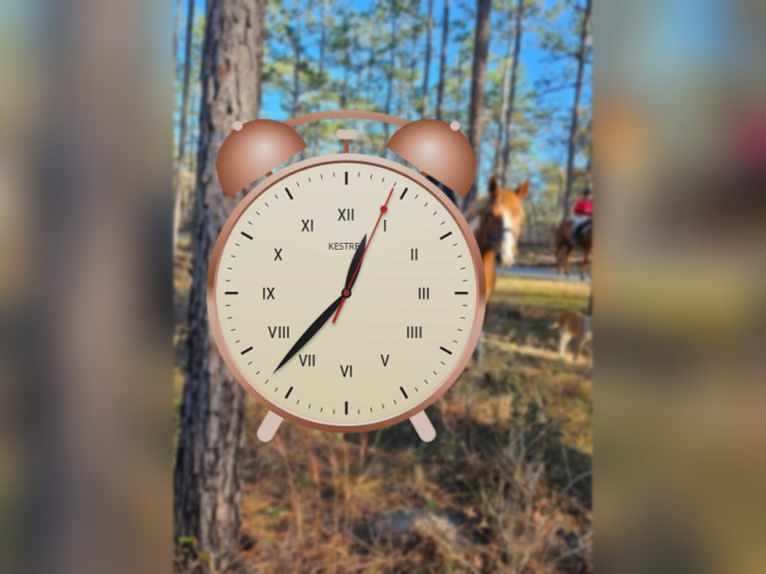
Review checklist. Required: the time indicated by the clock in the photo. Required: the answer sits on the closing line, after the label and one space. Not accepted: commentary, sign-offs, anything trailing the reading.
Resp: 12:37:04
